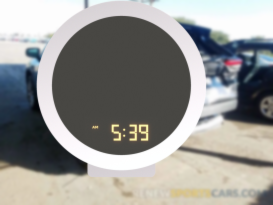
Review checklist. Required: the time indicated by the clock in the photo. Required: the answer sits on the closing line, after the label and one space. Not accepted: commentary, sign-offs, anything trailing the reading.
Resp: 5:39
